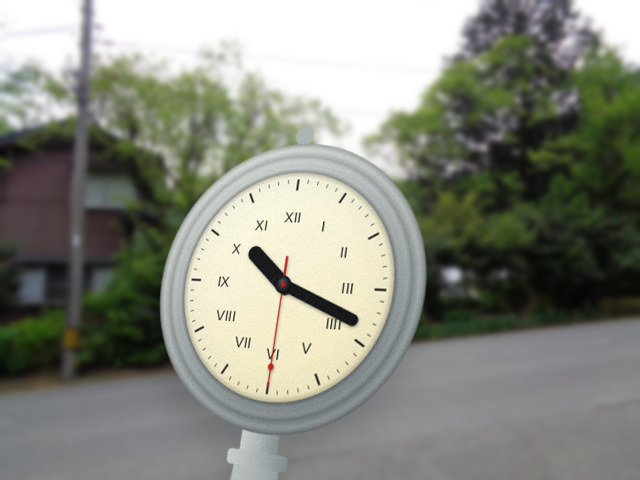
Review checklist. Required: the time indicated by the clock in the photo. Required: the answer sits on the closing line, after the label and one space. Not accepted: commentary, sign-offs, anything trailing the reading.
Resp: 10:18:30
